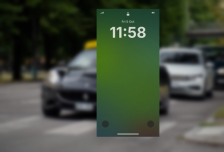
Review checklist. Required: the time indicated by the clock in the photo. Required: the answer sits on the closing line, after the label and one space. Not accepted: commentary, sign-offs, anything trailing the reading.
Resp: 11:58
